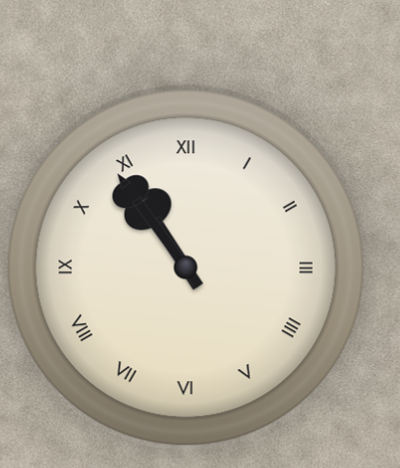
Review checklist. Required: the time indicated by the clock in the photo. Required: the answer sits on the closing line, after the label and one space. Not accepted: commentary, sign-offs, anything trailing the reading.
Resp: 10:54
